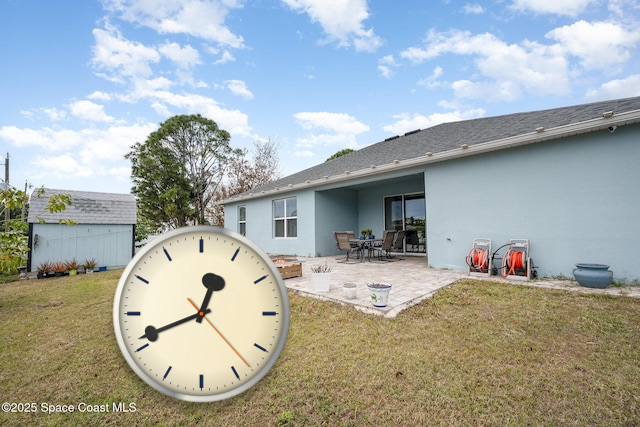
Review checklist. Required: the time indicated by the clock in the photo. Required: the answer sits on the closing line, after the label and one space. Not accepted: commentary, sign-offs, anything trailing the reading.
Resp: 12:41:23
